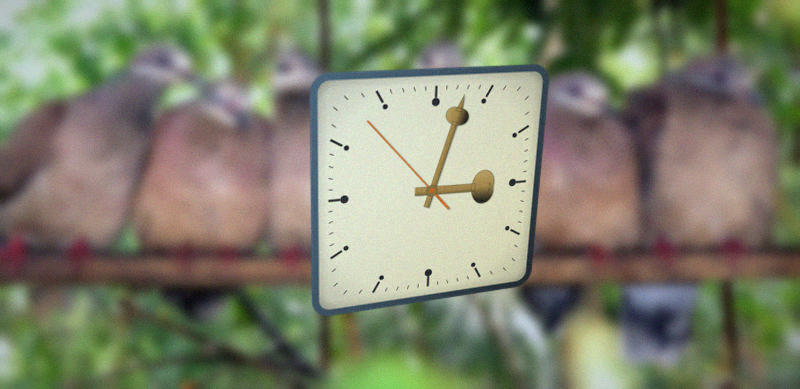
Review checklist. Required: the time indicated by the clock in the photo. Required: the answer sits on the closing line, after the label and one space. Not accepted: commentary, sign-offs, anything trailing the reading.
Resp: 3:02:53
